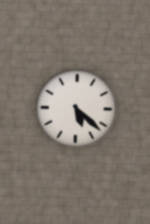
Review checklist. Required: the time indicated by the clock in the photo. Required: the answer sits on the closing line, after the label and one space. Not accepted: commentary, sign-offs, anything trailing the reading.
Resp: 5:22
